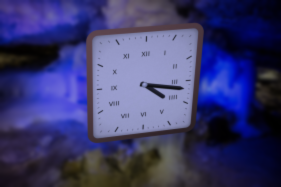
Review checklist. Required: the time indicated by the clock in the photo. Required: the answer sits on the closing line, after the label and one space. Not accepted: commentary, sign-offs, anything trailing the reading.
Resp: 4:17
